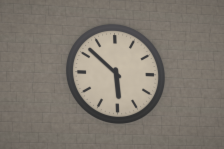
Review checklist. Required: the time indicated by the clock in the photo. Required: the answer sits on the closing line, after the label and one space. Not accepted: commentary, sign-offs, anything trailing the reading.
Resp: 5:52
